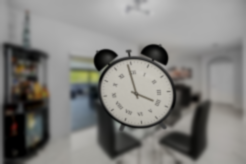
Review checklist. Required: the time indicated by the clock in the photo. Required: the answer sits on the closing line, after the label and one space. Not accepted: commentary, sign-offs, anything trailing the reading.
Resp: 3:59
